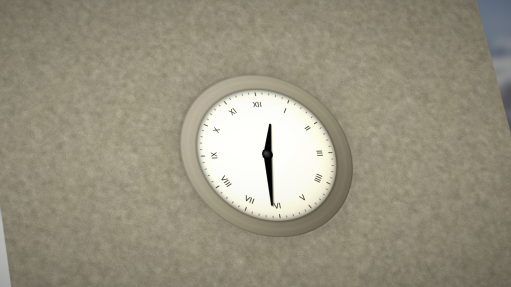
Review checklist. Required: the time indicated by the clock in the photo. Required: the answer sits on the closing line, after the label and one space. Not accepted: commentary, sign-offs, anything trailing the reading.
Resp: 12:31
